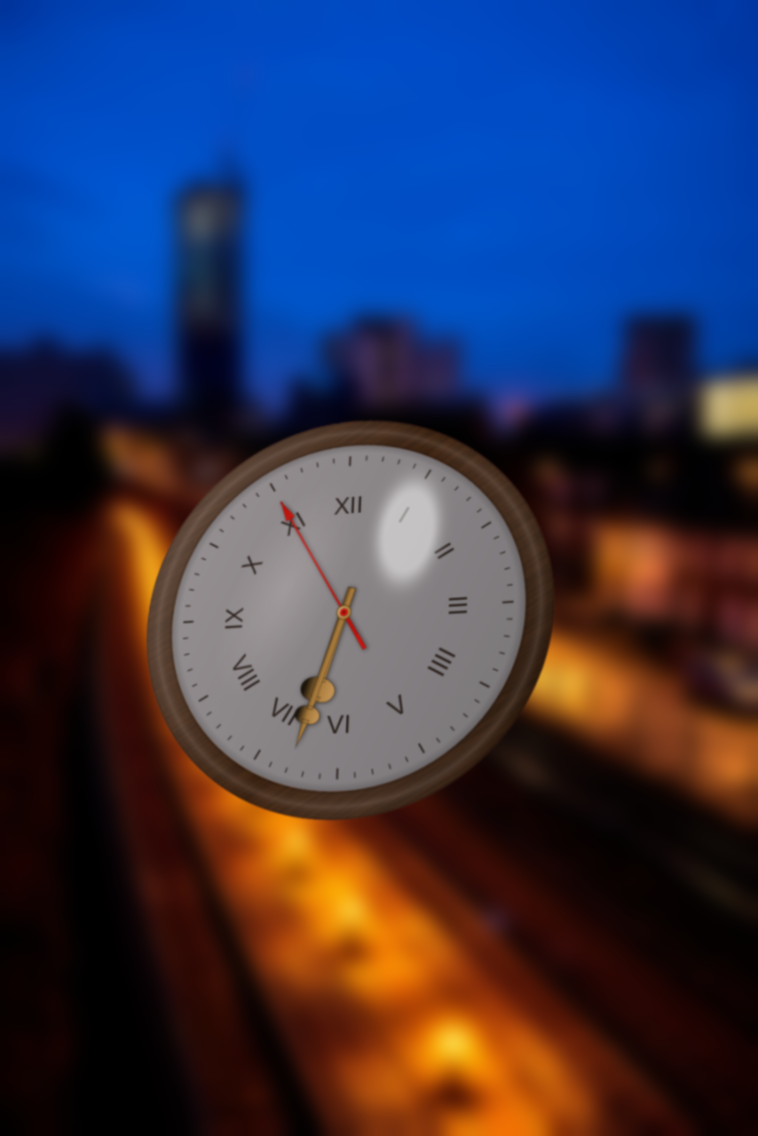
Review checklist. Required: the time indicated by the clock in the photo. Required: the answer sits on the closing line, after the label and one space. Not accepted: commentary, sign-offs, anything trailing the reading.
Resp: 6:32:55
